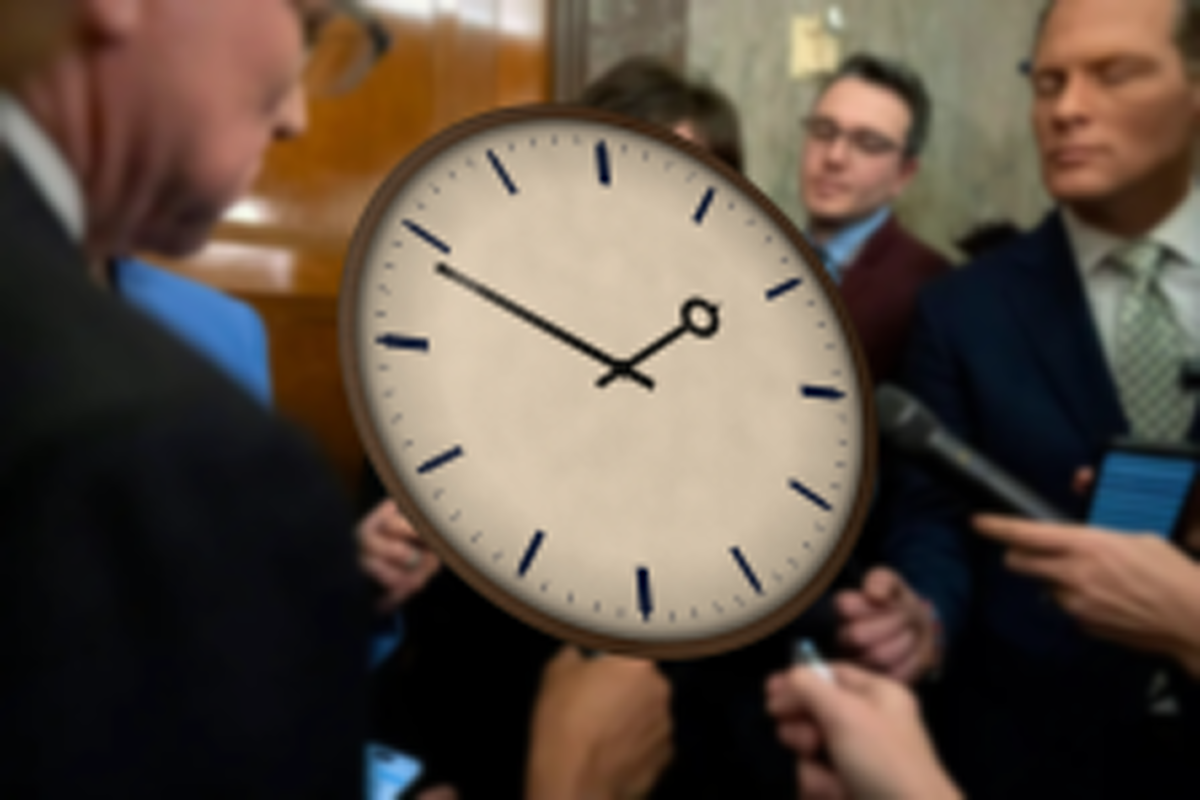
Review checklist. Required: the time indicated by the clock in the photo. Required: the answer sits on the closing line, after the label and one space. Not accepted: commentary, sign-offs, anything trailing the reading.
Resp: 1:49
